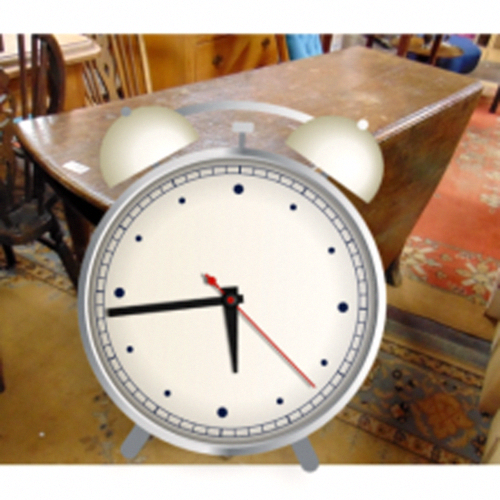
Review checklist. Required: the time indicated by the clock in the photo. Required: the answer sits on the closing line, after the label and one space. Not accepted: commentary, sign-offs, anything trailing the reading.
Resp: 5:43:22
